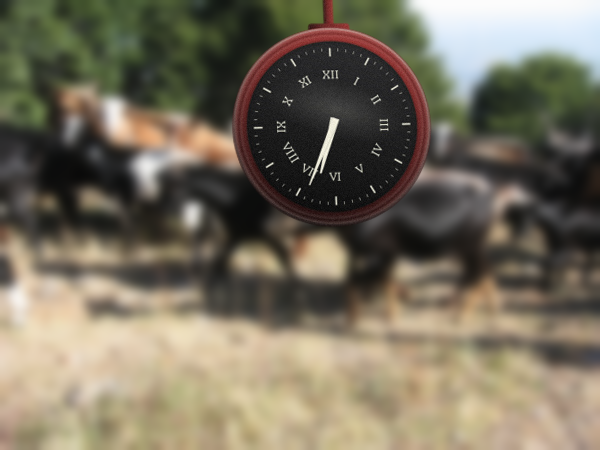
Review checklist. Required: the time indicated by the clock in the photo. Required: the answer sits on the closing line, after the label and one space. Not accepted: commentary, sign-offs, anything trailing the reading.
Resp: 6:34
